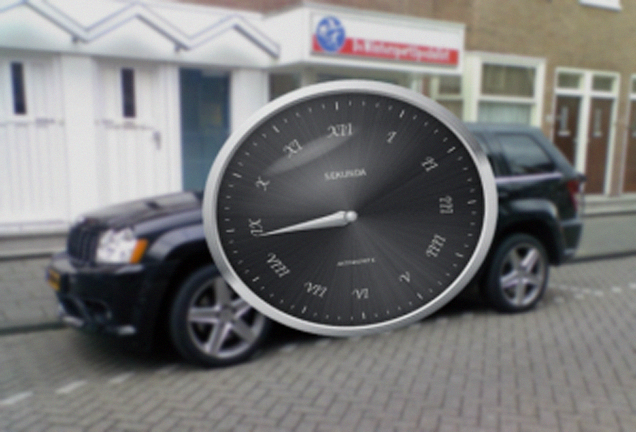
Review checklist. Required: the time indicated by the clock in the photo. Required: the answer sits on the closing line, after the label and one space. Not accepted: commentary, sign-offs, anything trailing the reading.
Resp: 8:44
